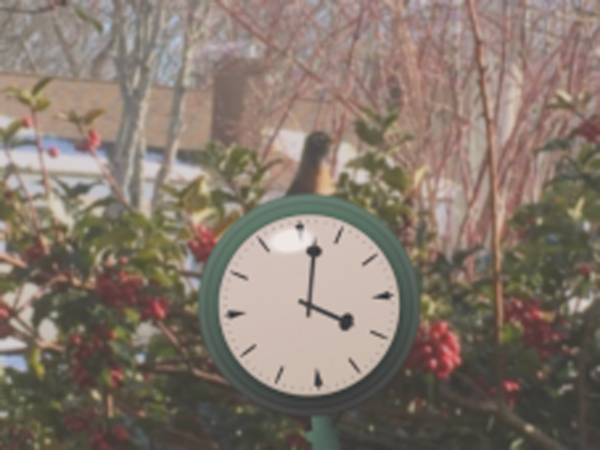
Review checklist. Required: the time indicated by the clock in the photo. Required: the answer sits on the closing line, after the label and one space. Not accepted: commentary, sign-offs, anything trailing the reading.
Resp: 4:02
